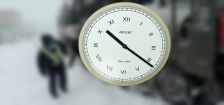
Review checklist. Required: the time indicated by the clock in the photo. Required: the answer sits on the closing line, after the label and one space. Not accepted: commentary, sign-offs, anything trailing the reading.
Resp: 10:21
